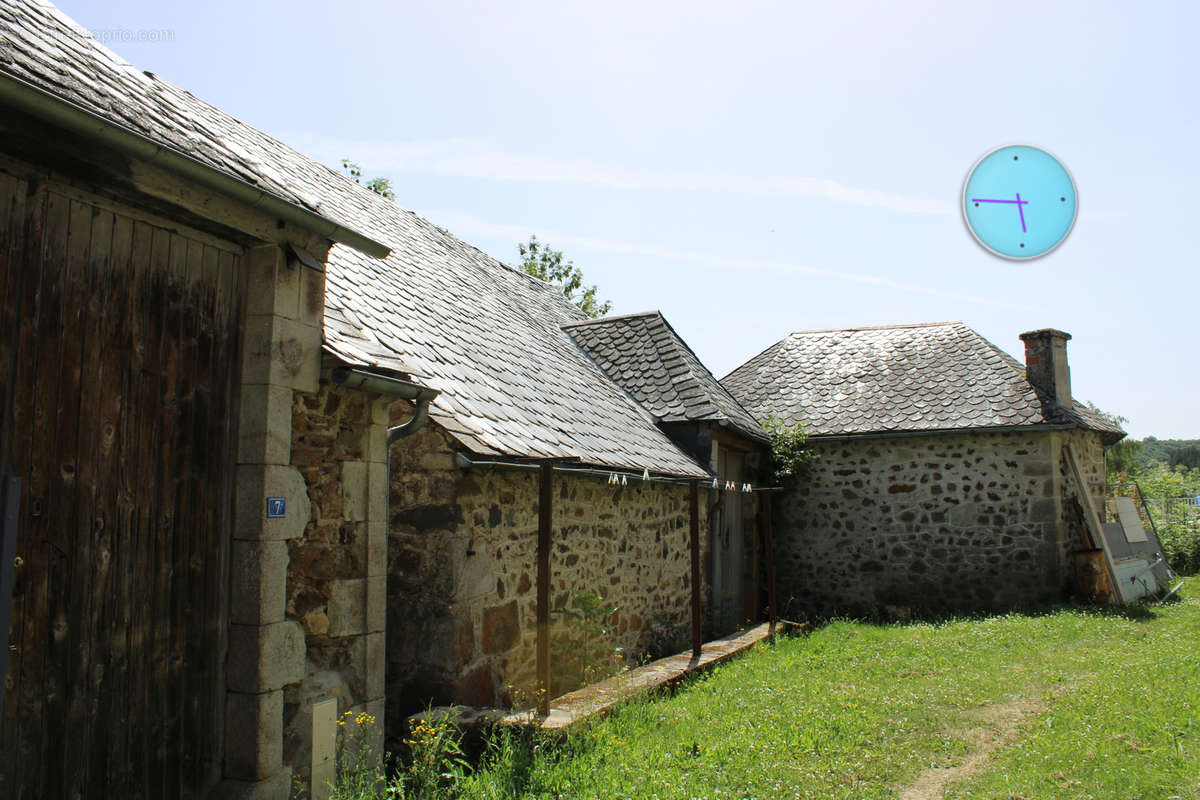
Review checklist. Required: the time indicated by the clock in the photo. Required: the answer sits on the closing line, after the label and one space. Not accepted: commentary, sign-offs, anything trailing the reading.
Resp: 5:46
